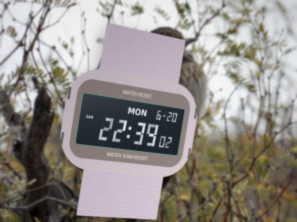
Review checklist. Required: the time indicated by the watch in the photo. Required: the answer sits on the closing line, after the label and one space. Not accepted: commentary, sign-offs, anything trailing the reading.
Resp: 22:39:02
